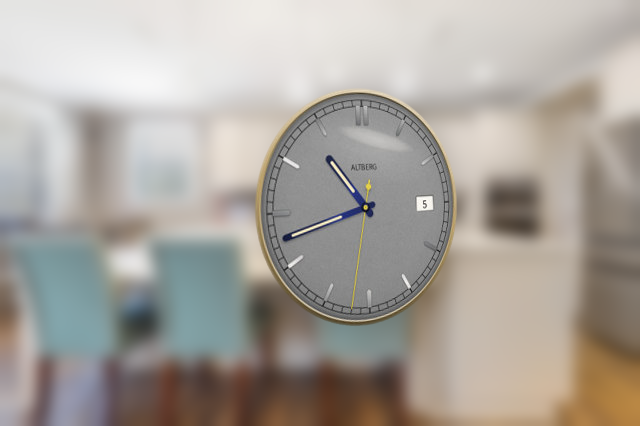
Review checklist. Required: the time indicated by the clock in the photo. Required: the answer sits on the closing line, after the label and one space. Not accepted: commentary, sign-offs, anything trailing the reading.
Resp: 10:42:32
